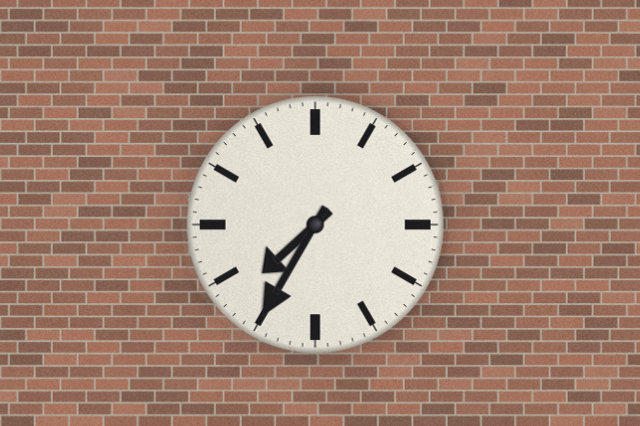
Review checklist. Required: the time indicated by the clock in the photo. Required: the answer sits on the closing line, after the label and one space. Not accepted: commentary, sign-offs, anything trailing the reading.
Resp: 7:35
